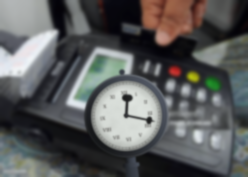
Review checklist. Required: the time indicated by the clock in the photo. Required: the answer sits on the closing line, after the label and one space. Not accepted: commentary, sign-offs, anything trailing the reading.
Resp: 12:18
